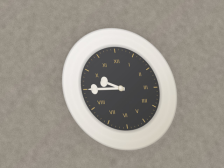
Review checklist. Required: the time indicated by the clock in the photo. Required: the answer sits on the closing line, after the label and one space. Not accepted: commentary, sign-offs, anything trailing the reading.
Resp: 9:45
